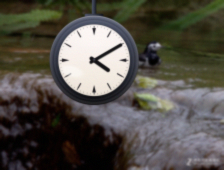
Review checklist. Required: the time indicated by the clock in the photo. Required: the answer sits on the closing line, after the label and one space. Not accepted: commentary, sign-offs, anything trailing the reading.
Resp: 4:10
